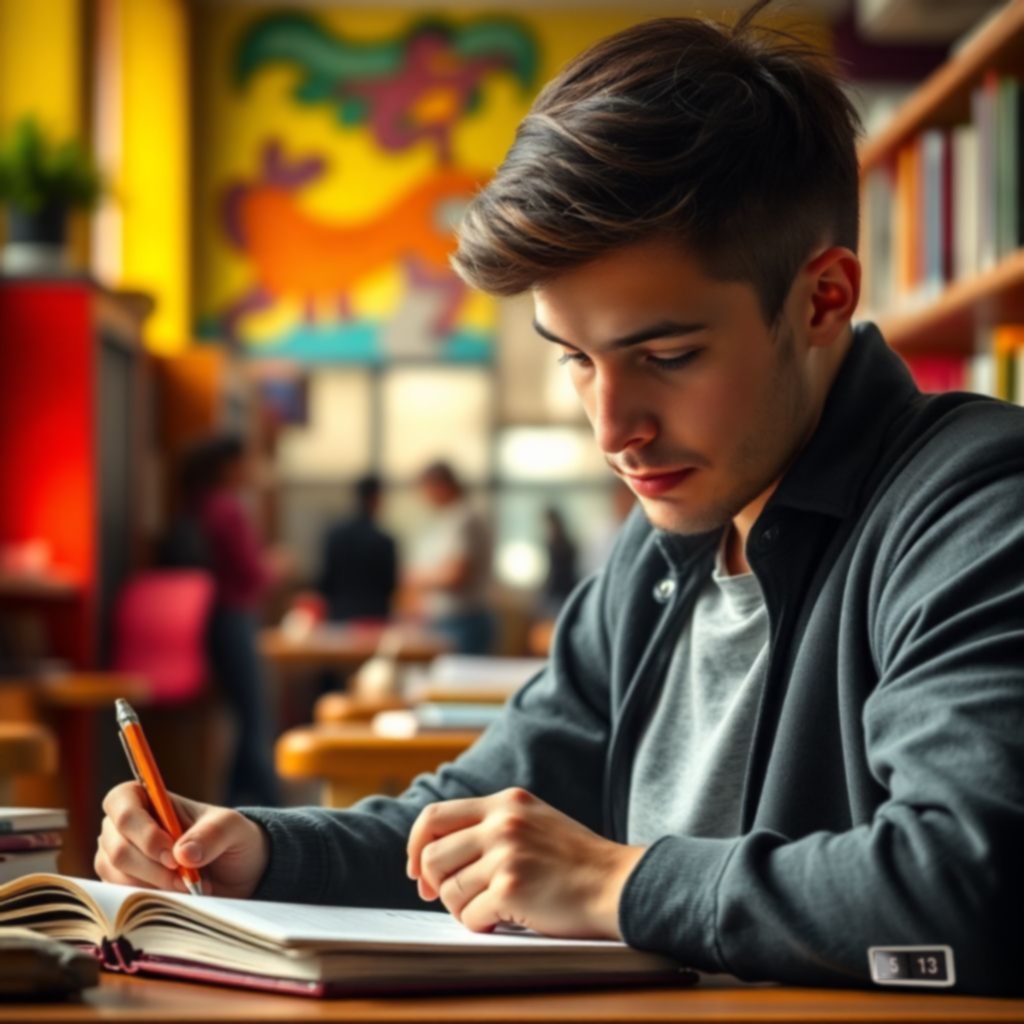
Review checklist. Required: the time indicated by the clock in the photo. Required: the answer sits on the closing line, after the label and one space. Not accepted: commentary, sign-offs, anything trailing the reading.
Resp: 5:13
